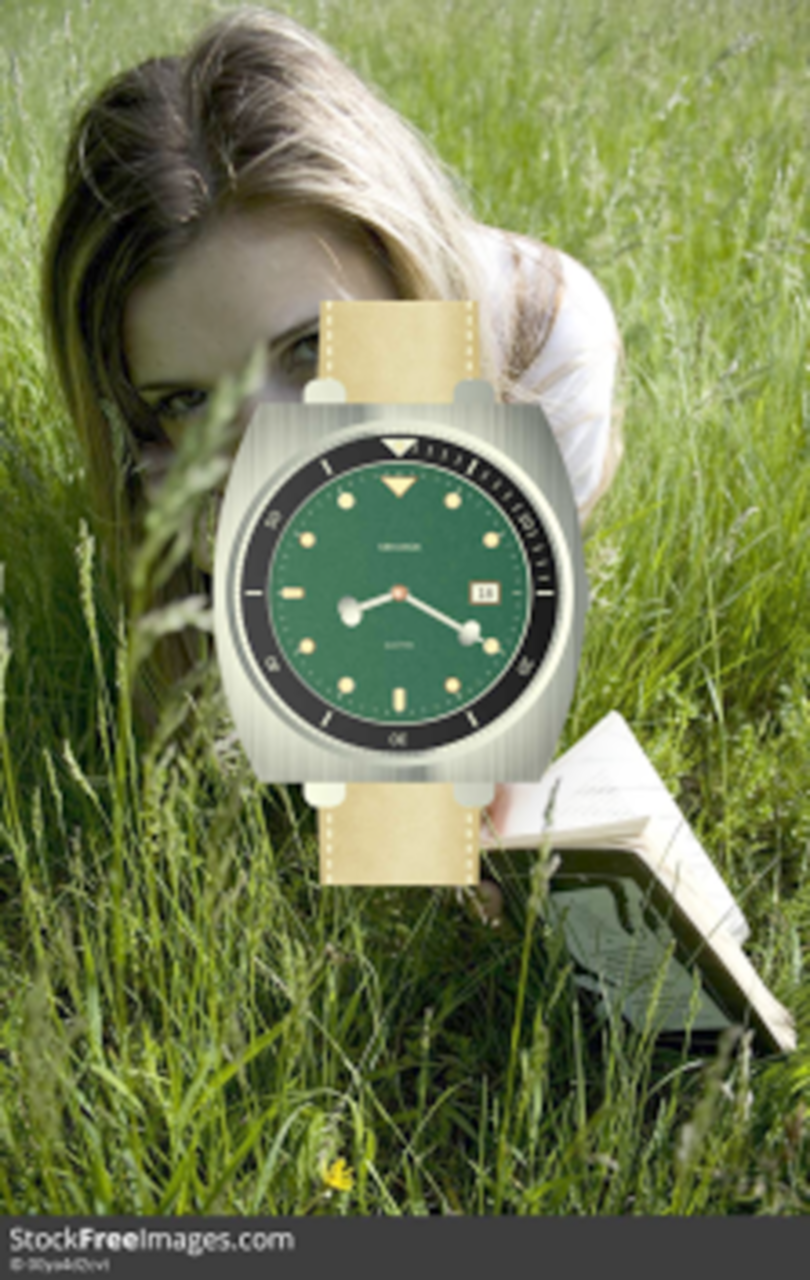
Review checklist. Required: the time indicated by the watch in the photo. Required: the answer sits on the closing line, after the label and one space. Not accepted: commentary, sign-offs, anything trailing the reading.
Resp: 8:20
